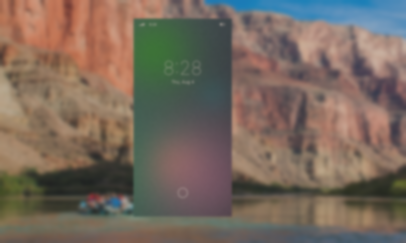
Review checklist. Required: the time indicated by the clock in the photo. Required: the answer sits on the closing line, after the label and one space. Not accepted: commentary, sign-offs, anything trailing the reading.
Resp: 8:28
